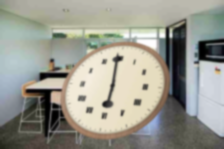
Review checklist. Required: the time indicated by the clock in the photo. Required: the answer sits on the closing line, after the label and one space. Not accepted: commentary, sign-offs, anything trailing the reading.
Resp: 5:59
